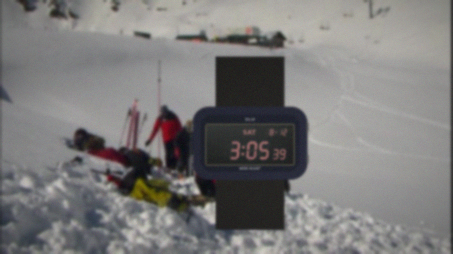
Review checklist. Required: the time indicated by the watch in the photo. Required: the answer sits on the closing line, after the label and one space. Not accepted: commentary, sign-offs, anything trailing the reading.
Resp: 3:05
